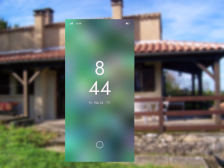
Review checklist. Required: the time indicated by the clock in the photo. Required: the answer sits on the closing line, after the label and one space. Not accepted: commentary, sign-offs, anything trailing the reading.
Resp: 8:44
